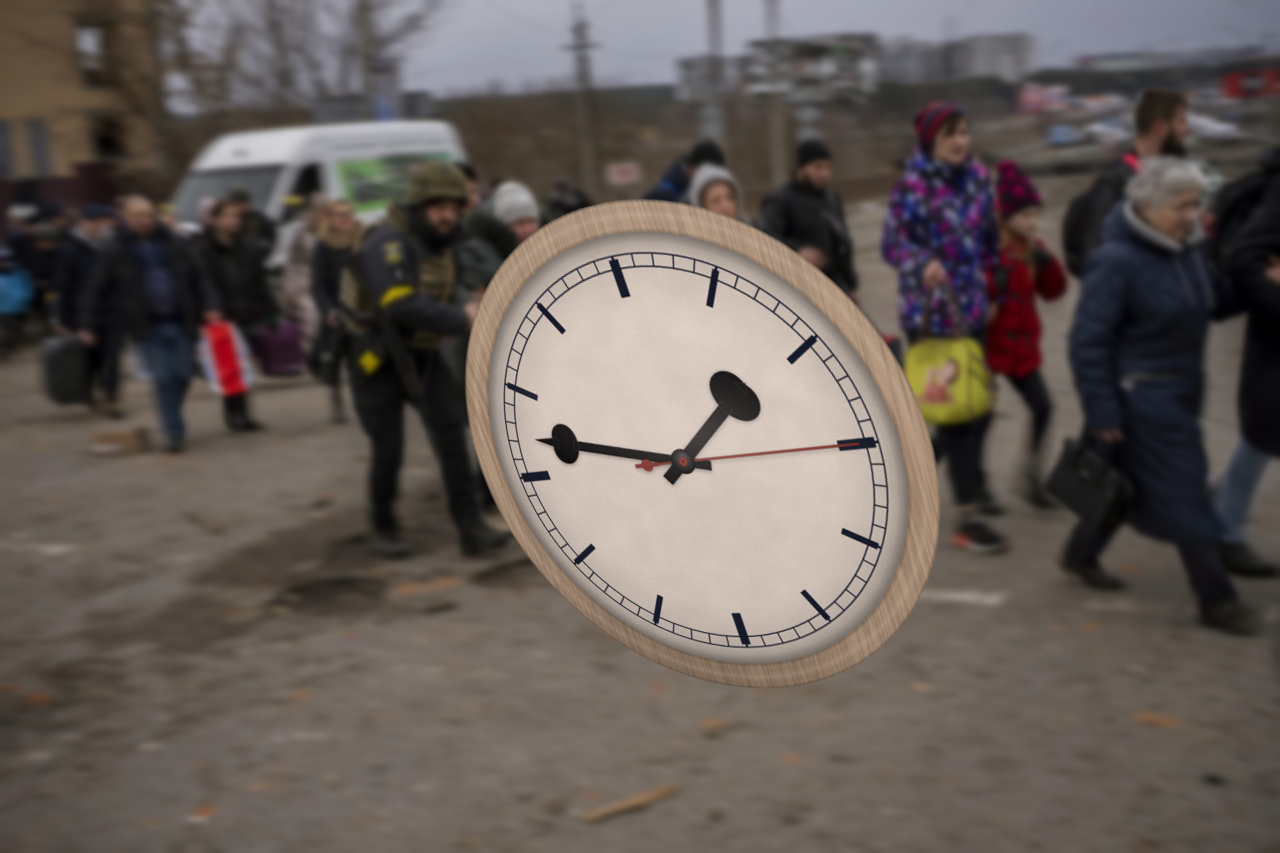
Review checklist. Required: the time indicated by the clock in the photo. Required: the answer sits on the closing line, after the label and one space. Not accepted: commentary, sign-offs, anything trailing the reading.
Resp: 1:47:15
